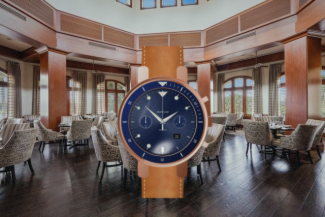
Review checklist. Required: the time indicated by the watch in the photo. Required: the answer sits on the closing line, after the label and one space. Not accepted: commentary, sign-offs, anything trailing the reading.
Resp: 1:52
